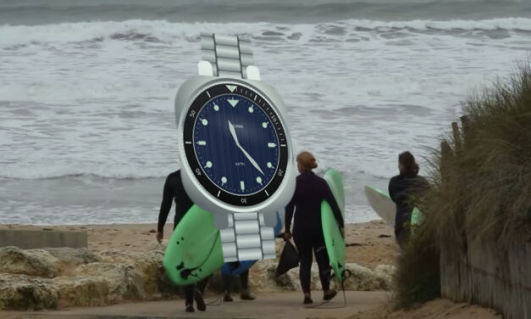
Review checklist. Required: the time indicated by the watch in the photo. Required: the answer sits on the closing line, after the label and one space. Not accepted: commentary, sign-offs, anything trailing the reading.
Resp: 11:23
